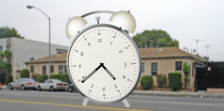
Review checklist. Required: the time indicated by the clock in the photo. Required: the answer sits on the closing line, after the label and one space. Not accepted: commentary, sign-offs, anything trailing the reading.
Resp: 4:39
